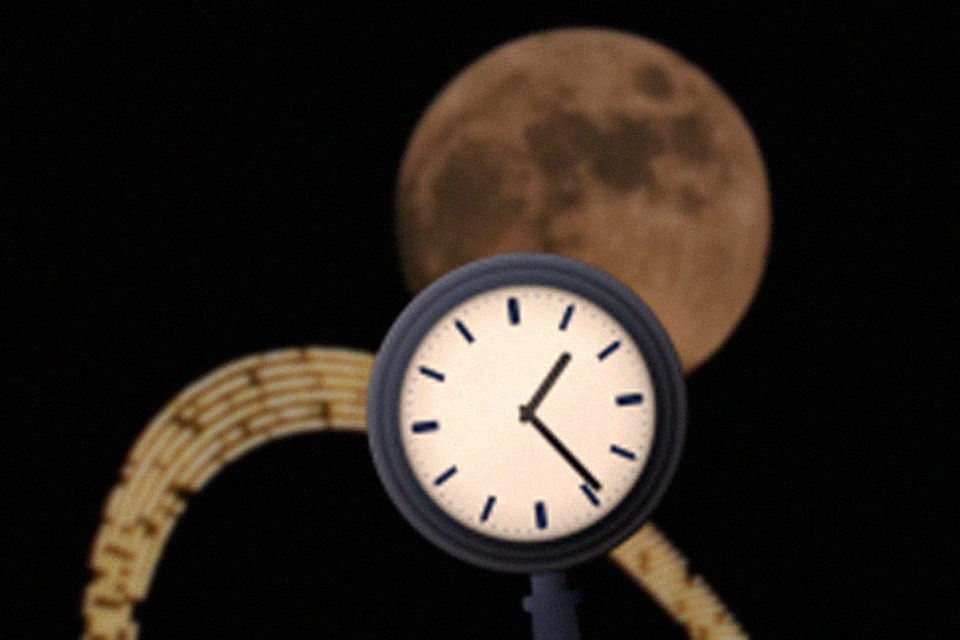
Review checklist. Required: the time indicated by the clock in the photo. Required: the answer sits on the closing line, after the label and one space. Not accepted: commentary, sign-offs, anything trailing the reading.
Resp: 1:24
